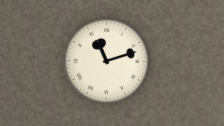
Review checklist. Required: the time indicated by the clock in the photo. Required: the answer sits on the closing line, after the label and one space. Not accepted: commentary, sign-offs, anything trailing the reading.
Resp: 11:12
